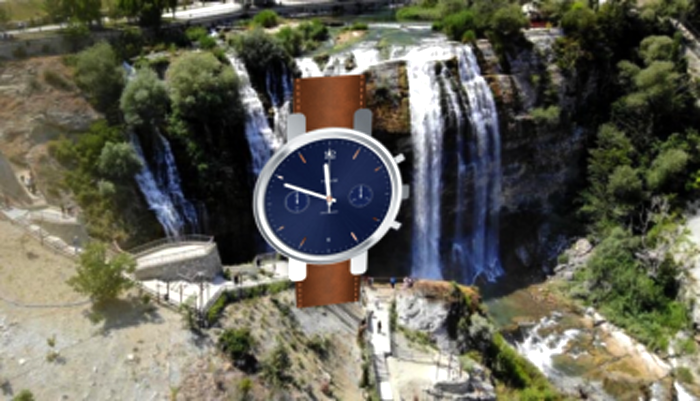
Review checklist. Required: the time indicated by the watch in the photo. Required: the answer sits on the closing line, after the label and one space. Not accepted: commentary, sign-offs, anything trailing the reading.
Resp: 11:49
